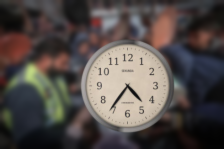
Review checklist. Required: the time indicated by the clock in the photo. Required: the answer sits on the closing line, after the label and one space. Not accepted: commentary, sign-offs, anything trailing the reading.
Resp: 4:36
